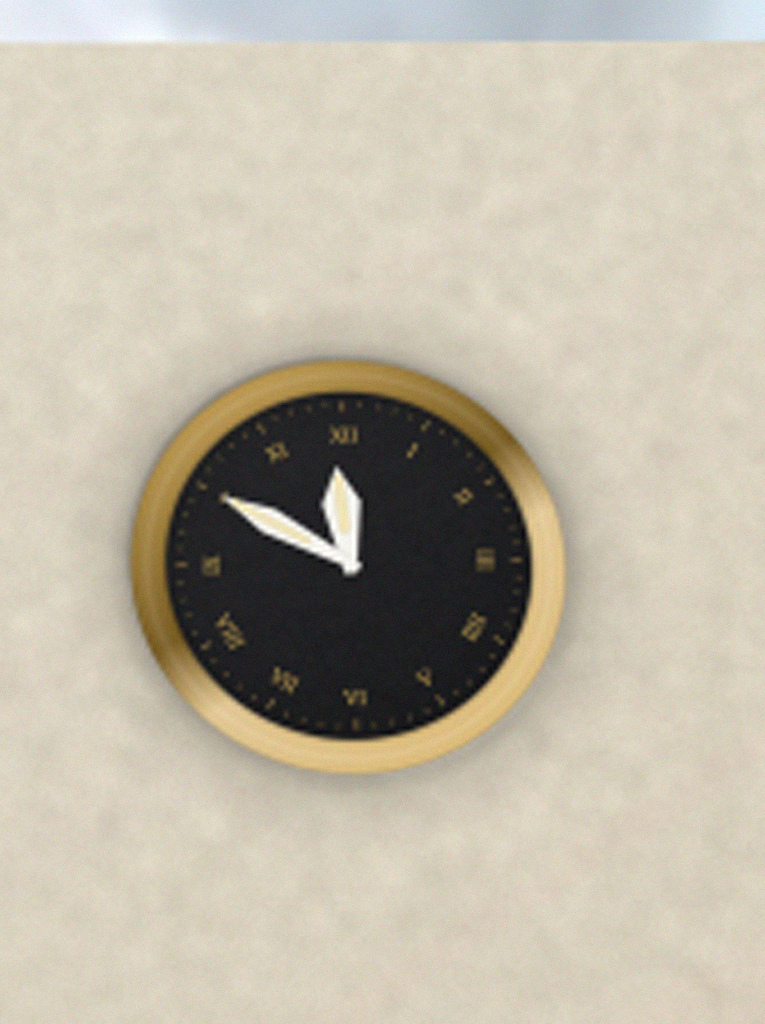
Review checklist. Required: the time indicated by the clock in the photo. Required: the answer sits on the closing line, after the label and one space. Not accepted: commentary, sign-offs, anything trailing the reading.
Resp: 11:50
